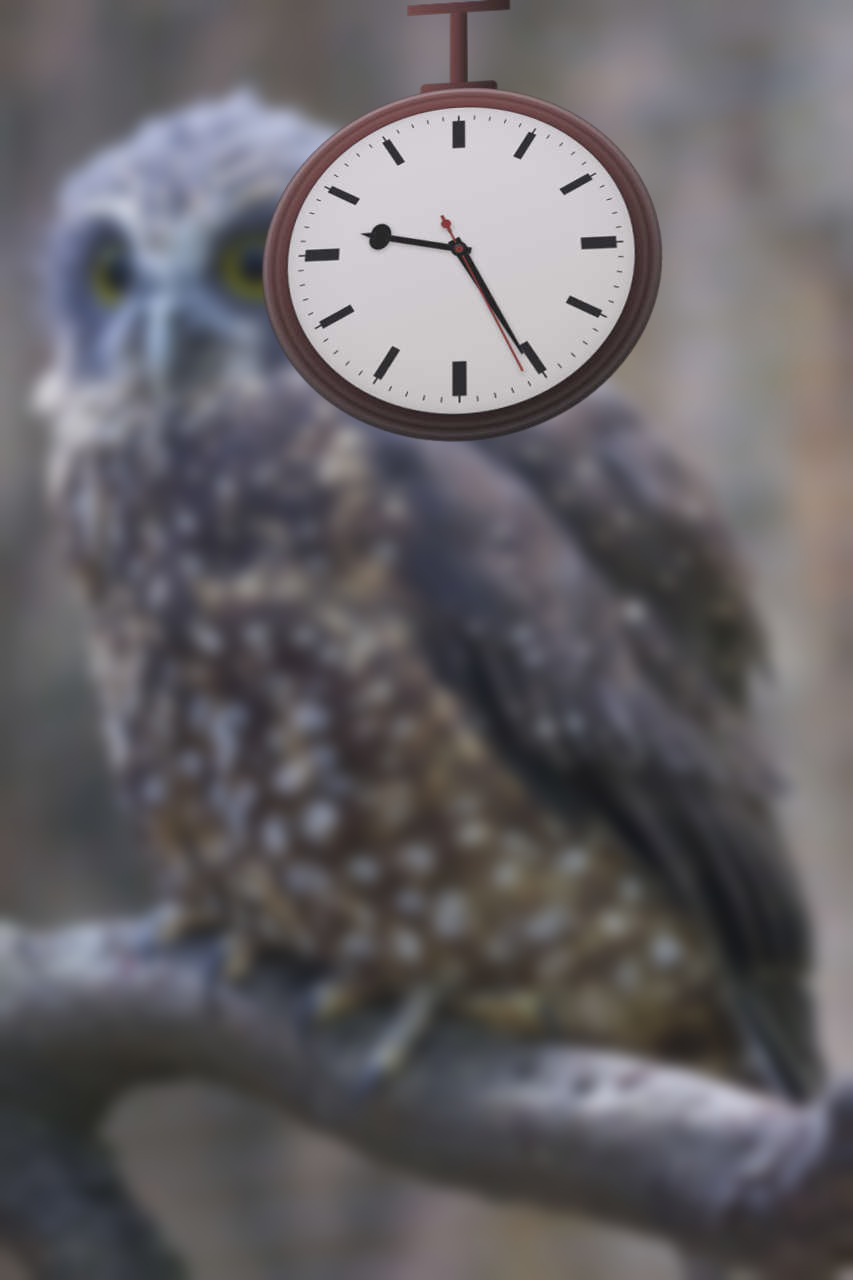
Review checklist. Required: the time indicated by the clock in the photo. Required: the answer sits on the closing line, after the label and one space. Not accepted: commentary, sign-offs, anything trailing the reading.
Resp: 9:25:26
